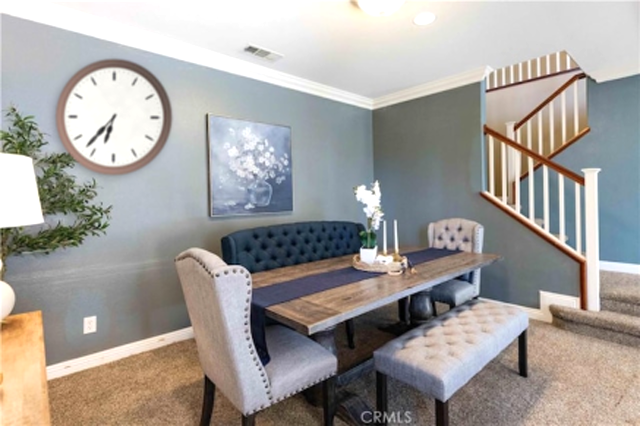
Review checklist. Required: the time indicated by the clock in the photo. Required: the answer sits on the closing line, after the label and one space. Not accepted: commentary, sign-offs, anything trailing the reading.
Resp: 6:37
